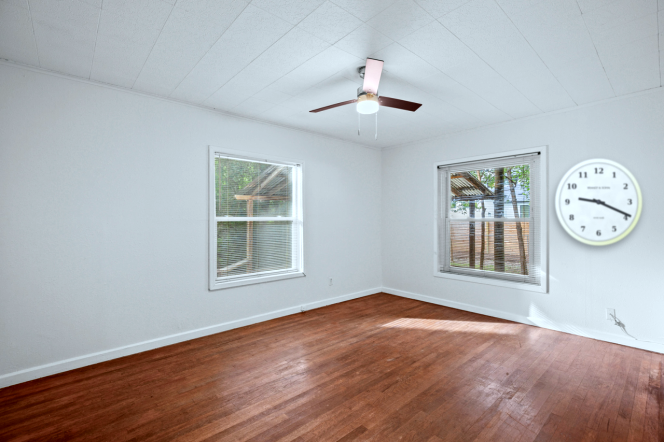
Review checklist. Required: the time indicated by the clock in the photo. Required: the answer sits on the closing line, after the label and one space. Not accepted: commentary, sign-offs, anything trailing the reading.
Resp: 9:19
